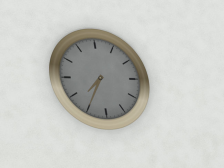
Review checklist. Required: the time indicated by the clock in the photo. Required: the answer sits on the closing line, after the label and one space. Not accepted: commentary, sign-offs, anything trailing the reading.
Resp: 7:35
